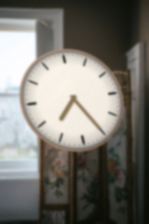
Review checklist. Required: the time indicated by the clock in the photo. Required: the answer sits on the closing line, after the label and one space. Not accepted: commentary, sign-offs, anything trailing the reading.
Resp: 7:25
